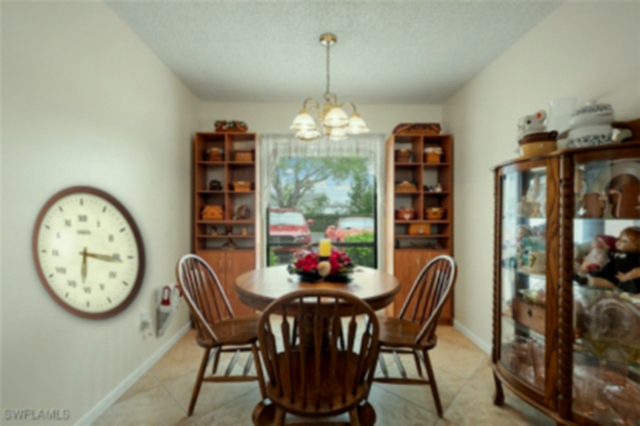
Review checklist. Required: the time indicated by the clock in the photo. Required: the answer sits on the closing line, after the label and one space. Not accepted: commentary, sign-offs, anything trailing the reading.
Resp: 6:16
